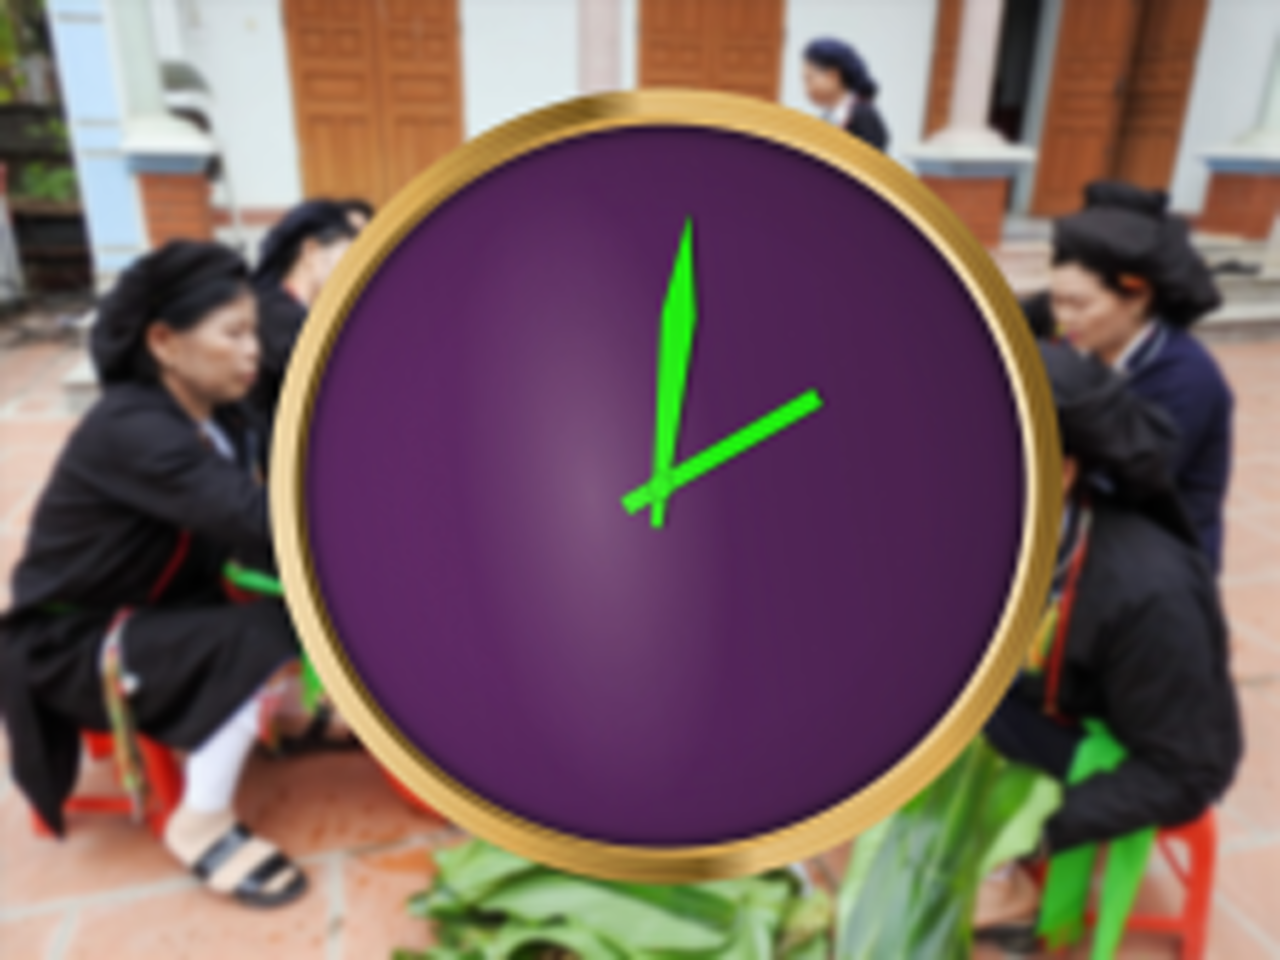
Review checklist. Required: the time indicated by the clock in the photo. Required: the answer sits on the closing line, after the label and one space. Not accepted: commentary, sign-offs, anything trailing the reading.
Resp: 2:01
